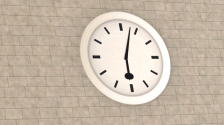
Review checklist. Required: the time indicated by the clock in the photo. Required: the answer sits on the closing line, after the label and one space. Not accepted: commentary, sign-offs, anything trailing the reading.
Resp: 6:03
